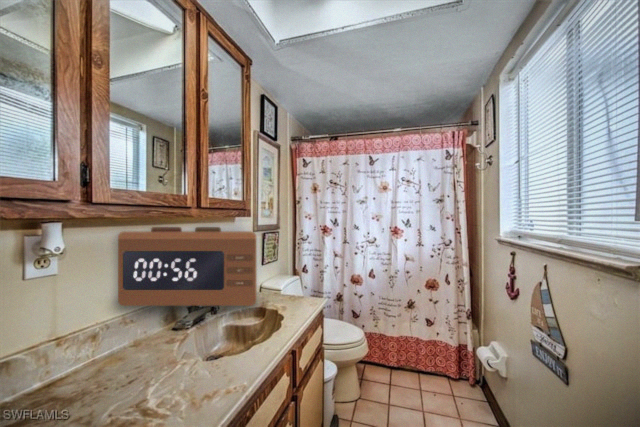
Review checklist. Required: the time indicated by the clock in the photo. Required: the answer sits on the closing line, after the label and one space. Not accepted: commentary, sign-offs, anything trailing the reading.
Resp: 0:56
